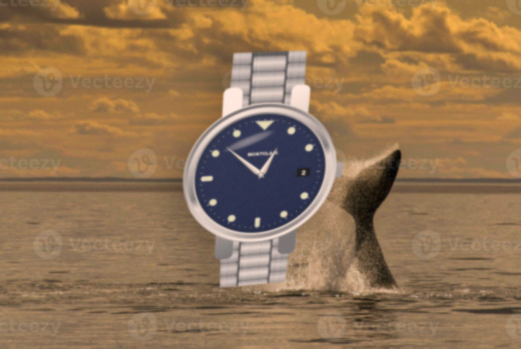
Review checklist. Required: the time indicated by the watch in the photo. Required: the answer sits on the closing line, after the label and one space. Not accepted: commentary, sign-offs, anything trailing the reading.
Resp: 12:52
